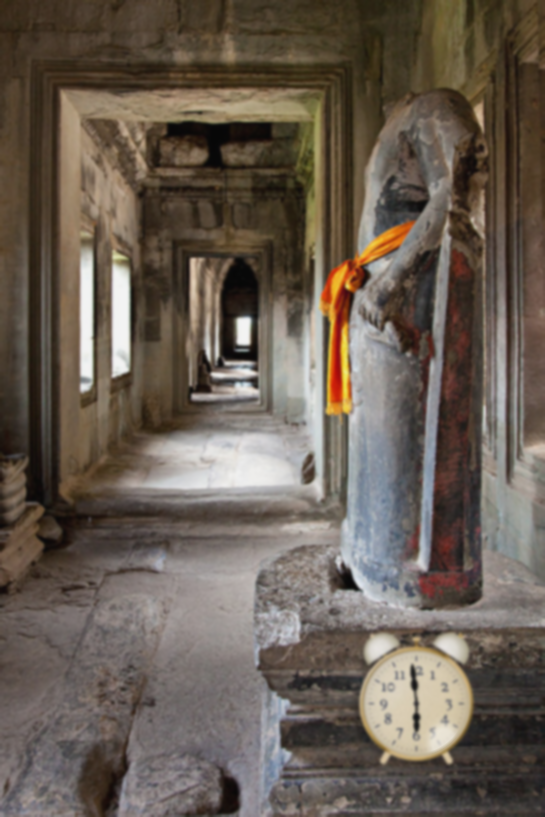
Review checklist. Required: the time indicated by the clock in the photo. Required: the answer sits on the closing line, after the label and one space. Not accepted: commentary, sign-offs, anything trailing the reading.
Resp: 5:59
